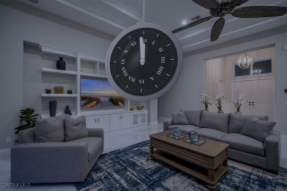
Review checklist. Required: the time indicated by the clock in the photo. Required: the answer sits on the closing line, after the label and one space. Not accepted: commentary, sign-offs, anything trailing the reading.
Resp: 11:59
